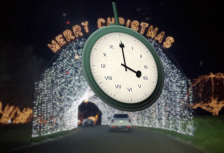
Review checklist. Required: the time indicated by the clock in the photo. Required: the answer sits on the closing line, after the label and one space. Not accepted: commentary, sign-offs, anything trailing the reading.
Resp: 4:00
